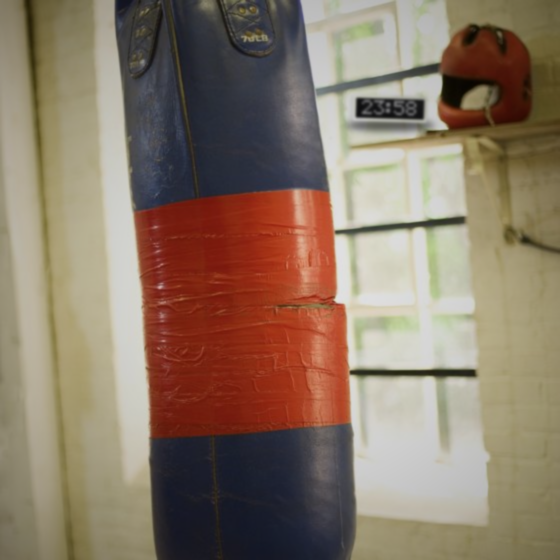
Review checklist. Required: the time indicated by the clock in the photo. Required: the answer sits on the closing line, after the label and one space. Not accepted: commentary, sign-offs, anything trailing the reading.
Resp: 23:58
